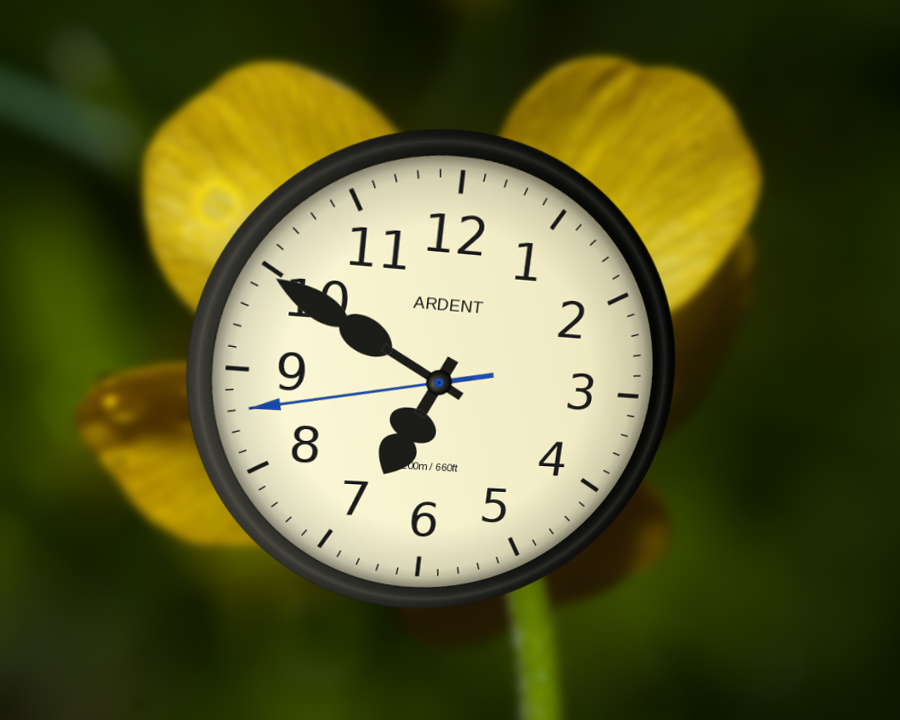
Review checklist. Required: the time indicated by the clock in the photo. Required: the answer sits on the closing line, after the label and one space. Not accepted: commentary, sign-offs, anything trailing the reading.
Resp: 6:49:43
